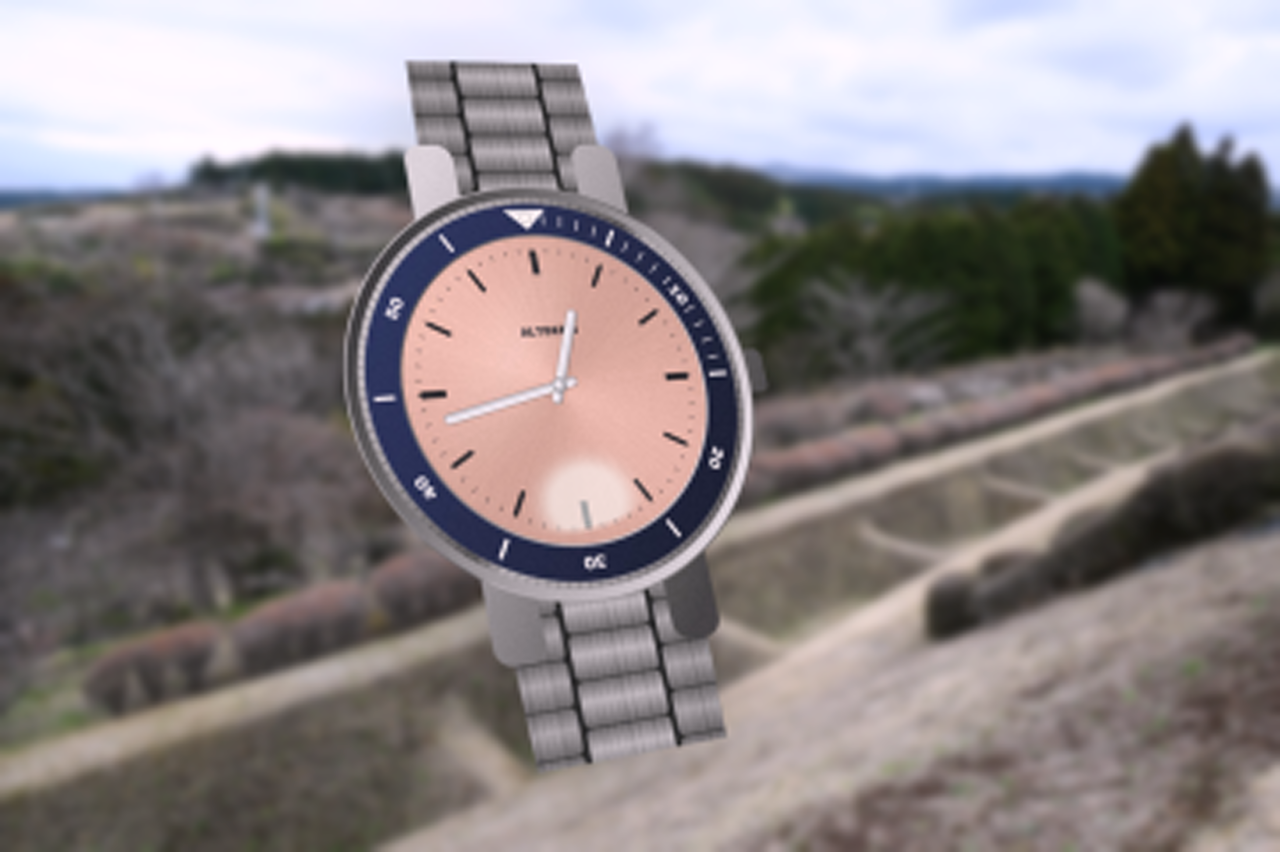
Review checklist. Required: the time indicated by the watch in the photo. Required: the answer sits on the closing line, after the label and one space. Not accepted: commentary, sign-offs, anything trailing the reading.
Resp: 12:43
